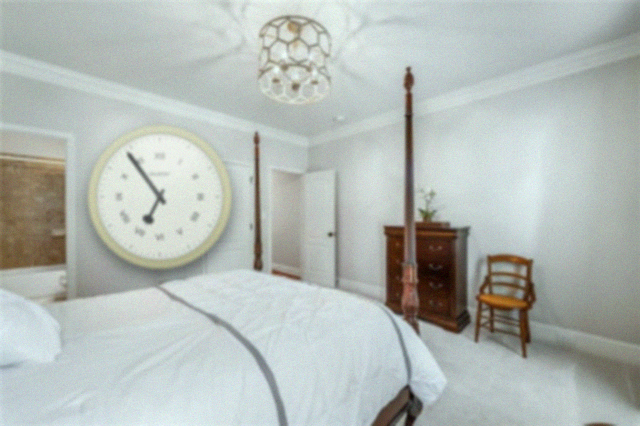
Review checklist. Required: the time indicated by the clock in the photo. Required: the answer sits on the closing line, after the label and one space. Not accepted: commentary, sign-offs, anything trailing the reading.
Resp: 6:54
